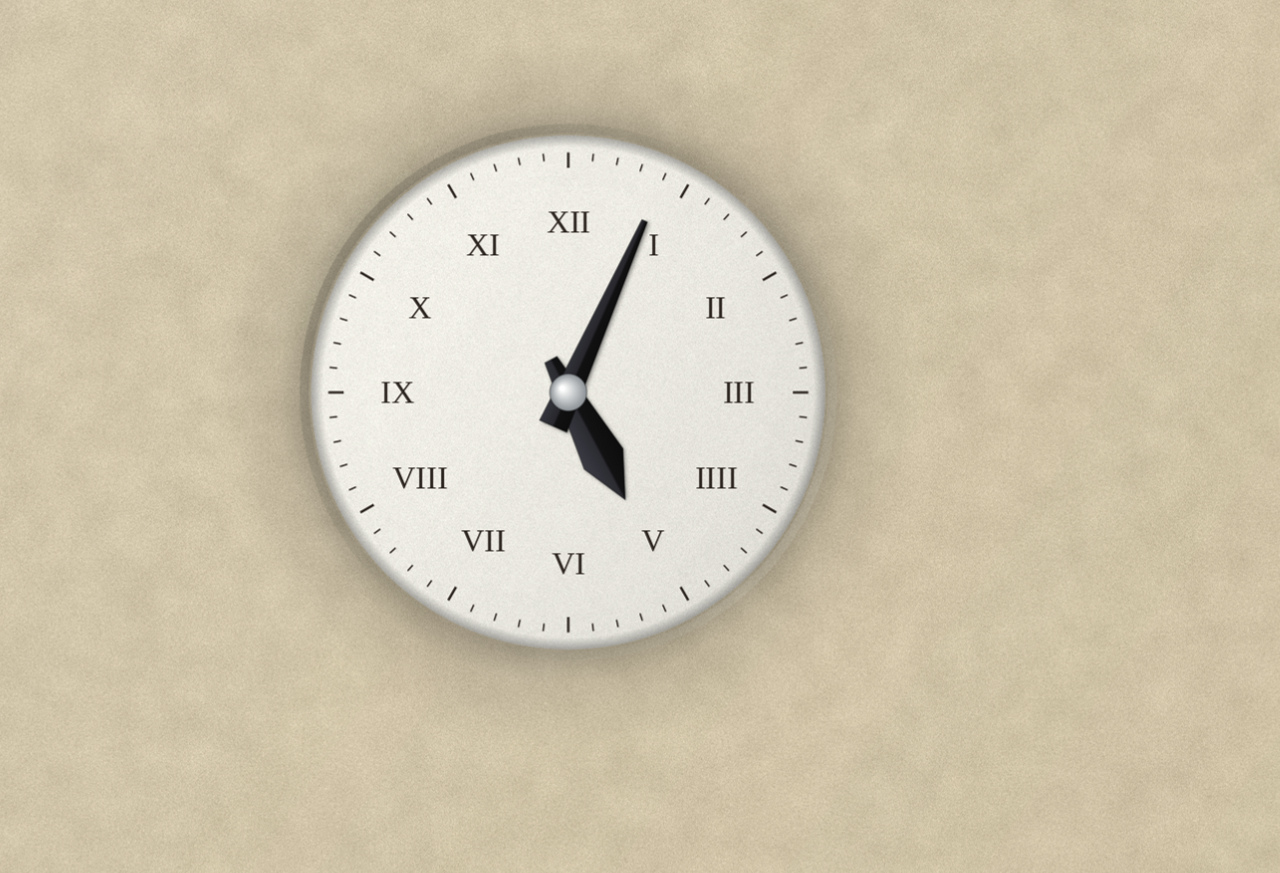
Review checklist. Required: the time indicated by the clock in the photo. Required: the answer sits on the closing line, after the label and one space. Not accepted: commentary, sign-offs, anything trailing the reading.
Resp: 5:04
